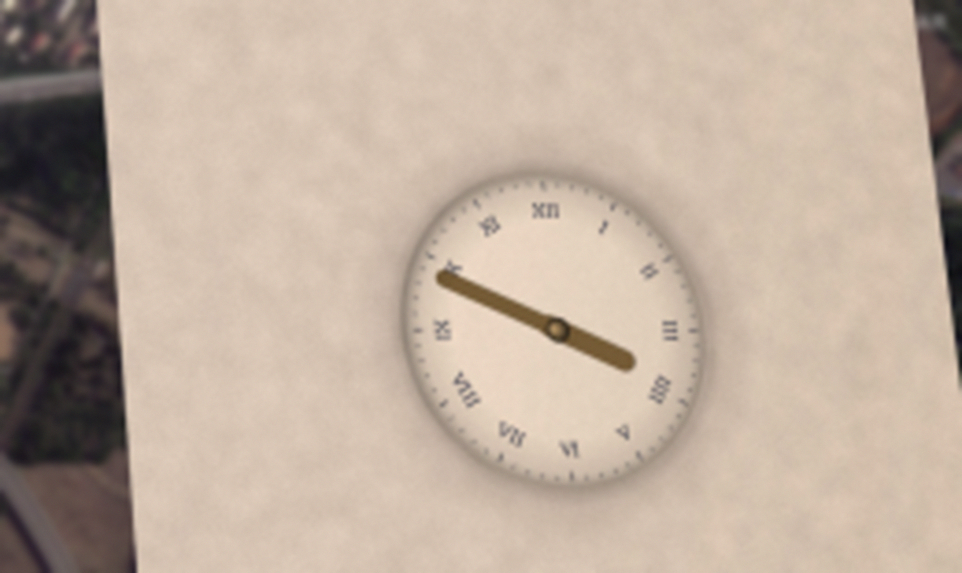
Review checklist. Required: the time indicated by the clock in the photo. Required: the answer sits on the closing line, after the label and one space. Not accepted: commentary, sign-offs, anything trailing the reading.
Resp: 3:49
